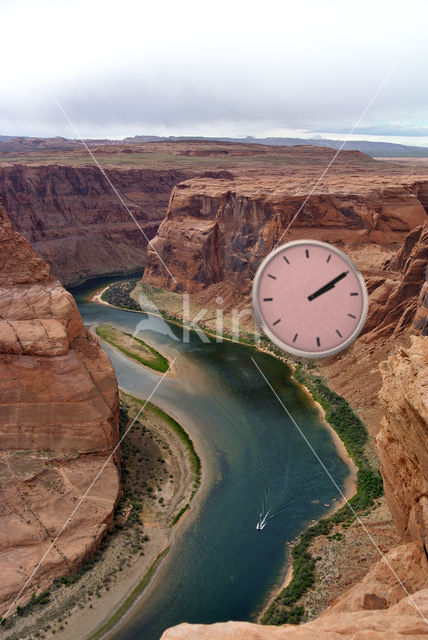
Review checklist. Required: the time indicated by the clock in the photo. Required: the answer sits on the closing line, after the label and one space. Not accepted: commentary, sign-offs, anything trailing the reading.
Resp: 2:10
